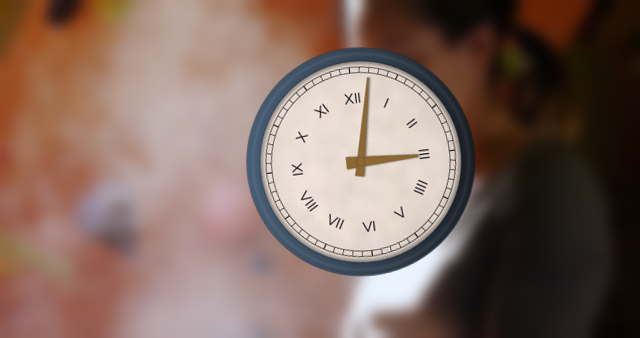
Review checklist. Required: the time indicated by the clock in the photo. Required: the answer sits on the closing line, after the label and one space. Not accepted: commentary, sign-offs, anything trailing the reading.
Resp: 3:02
